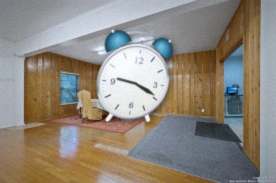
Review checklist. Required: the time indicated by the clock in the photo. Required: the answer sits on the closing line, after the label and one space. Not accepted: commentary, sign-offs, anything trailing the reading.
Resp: 9:19
